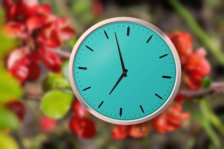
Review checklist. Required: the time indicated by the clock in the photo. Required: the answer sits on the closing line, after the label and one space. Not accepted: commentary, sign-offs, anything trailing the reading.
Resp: 6:57
